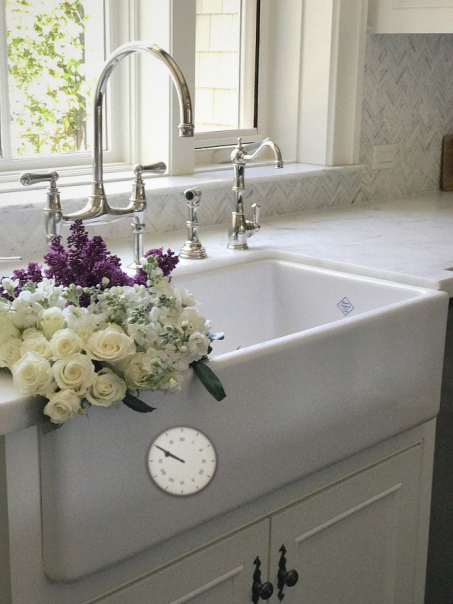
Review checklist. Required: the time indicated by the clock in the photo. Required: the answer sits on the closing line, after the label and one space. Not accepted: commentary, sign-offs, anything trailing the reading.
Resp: 9:50
